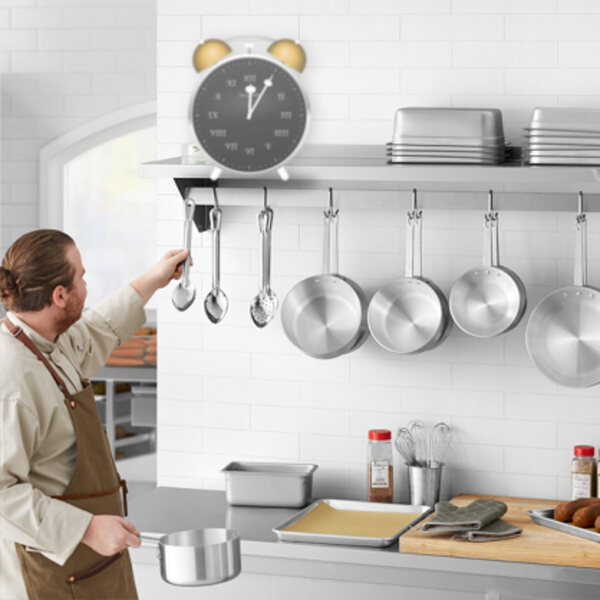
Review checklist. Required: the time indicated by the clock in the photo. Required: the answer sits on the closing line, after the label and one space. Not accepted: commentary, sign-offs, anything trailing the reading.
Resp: 12:05
